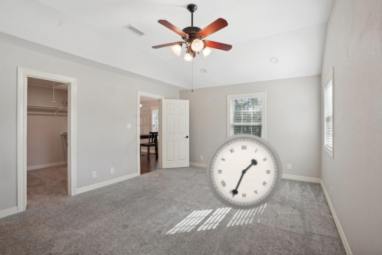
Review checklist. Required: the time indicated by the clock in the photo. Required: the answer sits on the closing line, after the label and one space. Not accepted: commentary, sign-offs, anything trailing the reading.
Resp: 1:34
